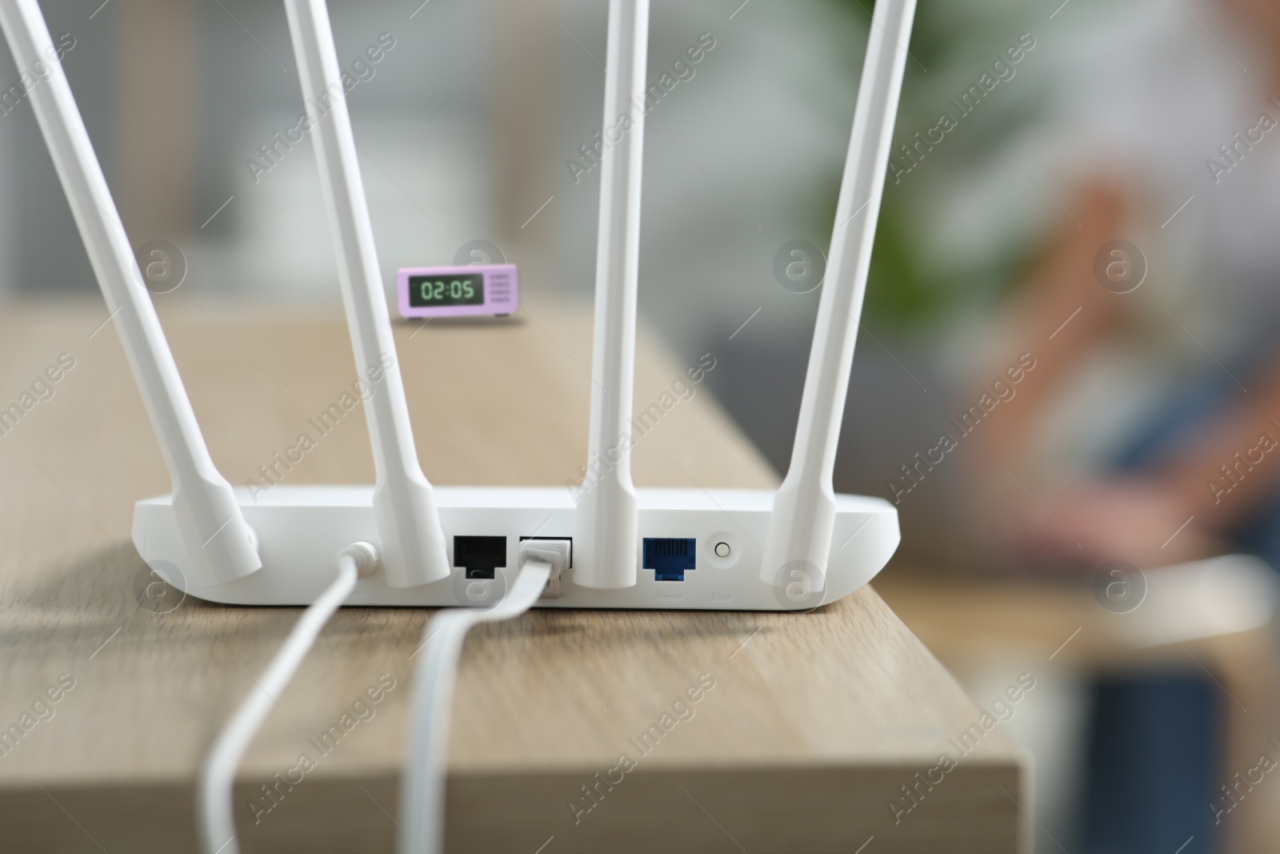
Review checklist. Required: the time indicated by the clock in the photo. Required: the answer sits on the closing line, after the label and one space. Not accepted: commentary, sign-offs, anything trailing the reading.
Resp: 2:05
